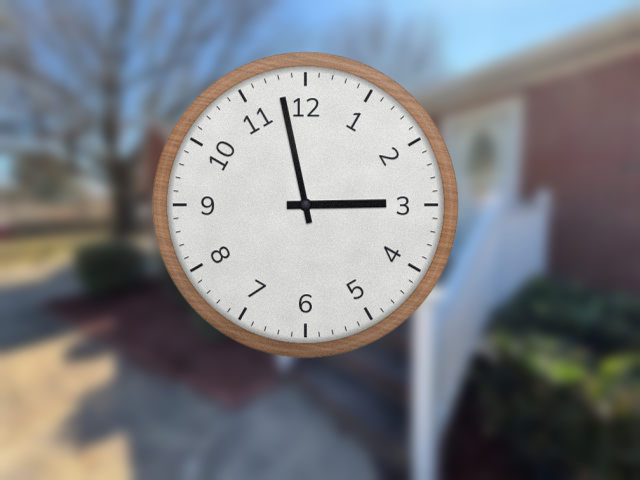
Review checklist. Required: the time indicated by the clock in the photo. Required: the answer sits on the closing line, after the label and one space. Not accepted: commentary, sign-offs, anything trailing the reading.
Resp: 2:58
